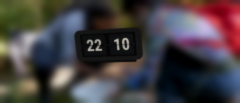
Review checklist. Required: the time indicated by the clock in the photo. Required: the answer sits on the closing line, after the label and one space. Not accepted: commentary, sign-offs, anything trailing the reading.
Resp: 22:10
